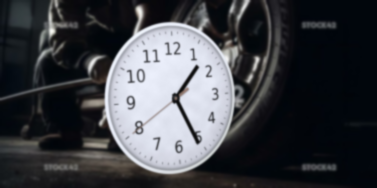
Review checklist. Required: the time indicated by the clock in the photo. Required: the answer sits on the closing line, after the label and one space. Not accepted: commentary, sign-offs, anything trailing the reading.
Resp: 1:25:40
